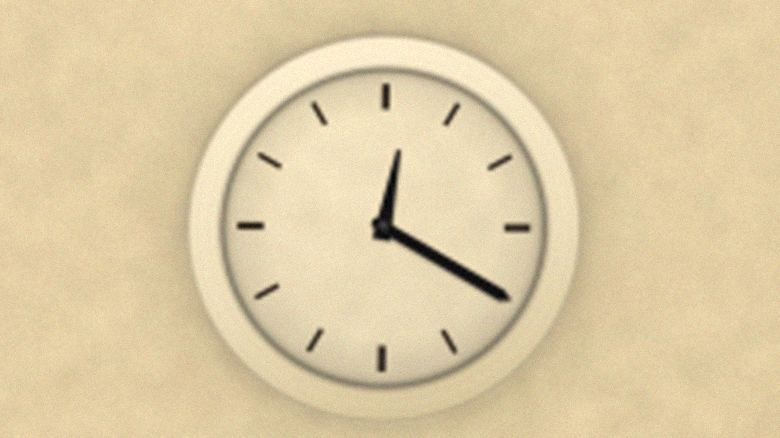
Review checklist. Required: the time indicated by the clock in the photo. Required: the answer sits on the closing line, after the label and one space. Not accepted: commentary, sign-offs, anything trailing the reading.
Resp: 12:20
